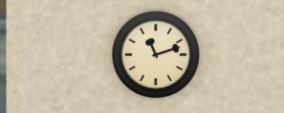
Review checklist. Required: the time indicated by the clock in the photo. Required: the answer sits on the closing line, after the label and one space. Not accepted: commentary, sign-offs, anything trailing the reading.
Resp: 11:12
